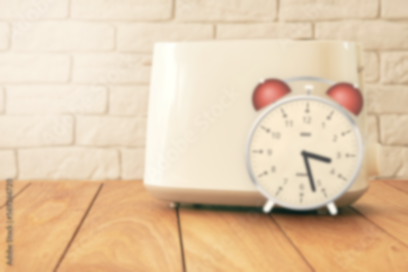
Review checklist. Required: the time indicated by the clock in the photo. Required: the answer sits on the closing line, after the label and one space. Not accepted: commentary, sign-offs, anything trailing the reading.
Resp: 3:27
